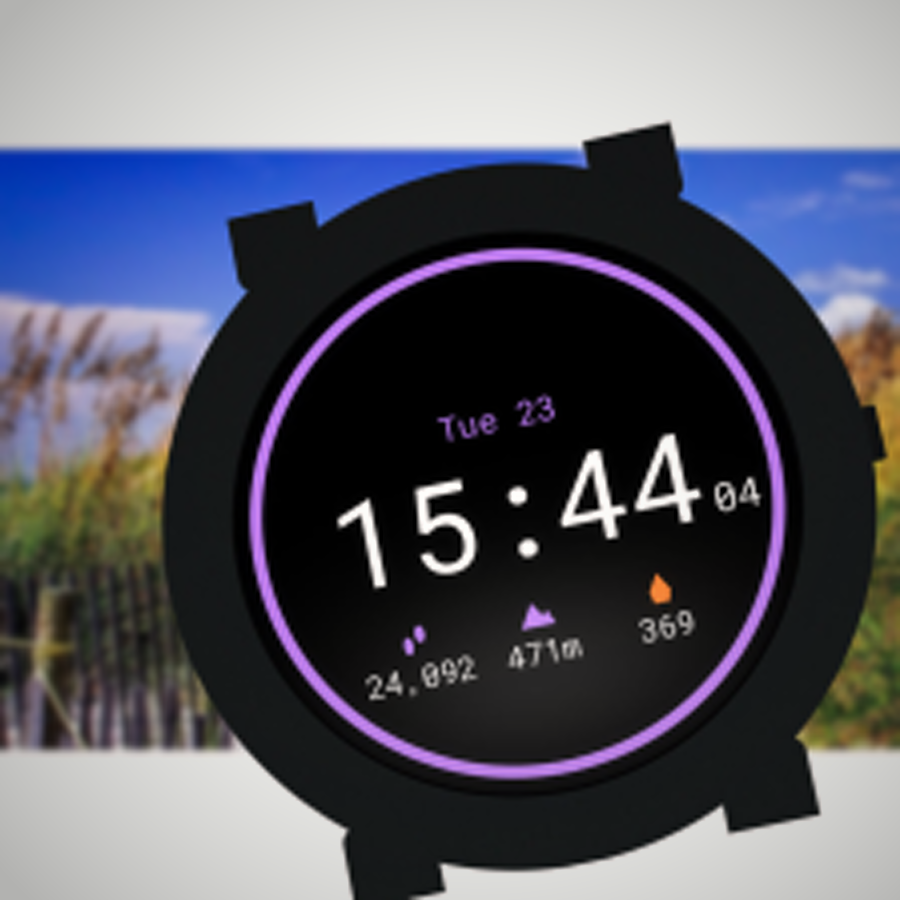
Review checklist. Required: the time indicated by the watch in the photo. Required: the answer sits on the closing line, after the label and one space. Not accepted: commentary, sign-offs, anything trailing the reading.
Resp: 15:44:04
